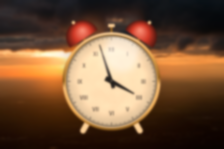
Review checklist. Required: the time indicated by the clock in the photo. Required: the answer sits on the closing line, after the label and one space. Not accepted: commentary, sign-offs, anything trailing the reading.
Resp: 3:57
